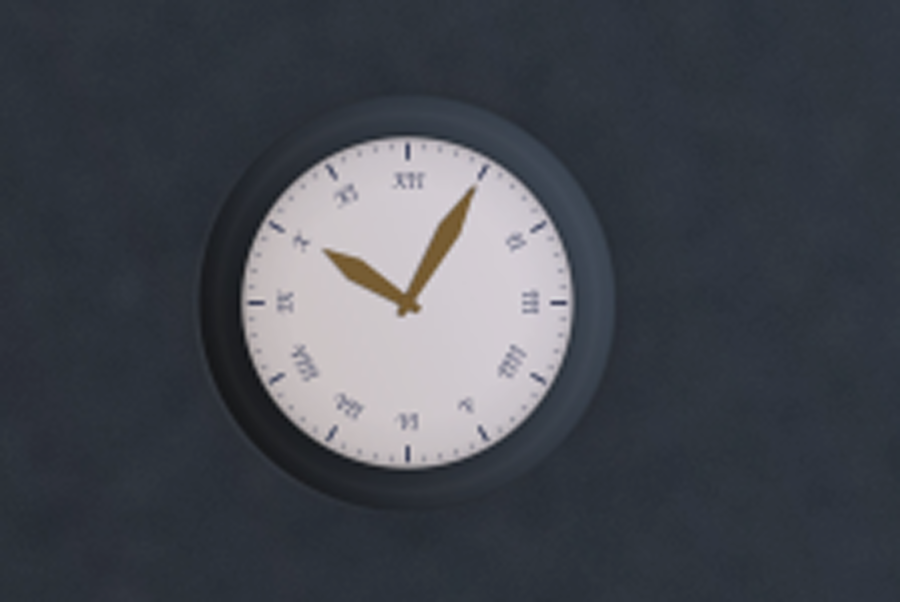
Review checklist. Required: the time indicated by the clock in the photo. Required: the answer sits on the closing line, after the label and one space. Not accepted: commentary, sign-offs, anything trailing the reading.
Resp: 10:05
